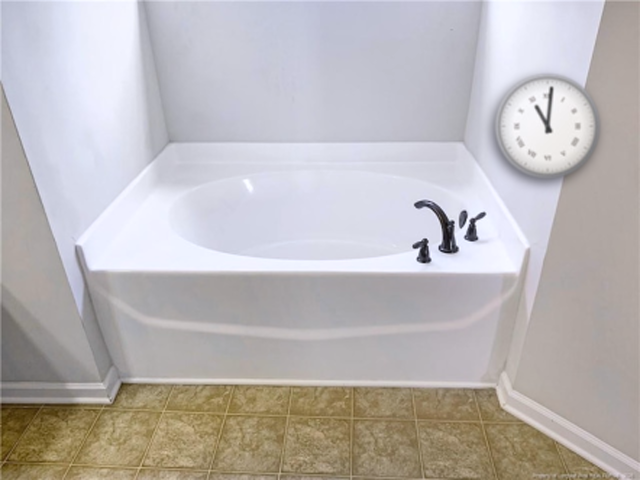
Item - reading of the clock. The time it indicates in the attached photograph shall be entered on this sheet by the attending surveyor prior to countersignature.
11:01
